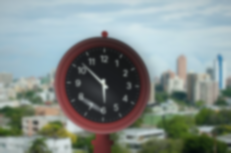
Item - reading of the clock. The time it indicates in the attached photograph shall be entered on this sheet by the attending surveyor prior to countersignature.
5:52
